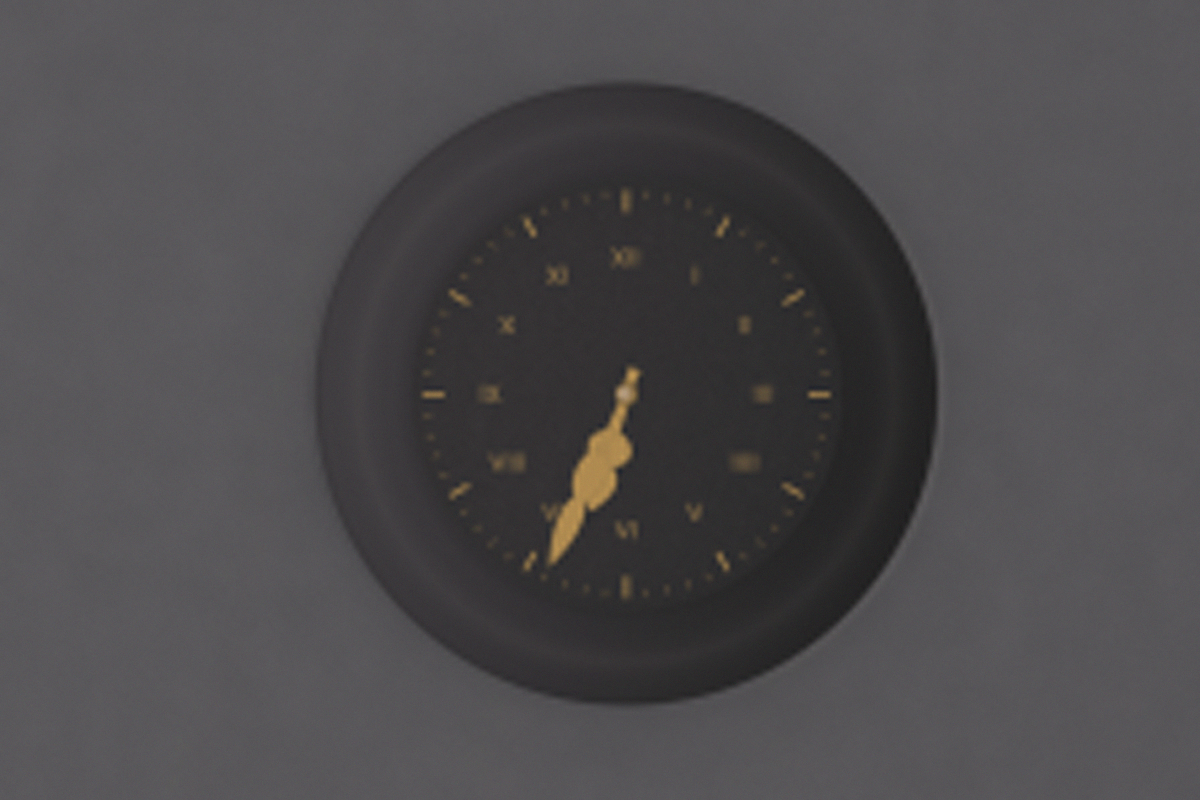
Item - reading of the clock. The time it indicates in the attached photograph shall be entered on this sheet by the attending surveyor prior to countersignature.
6:34
